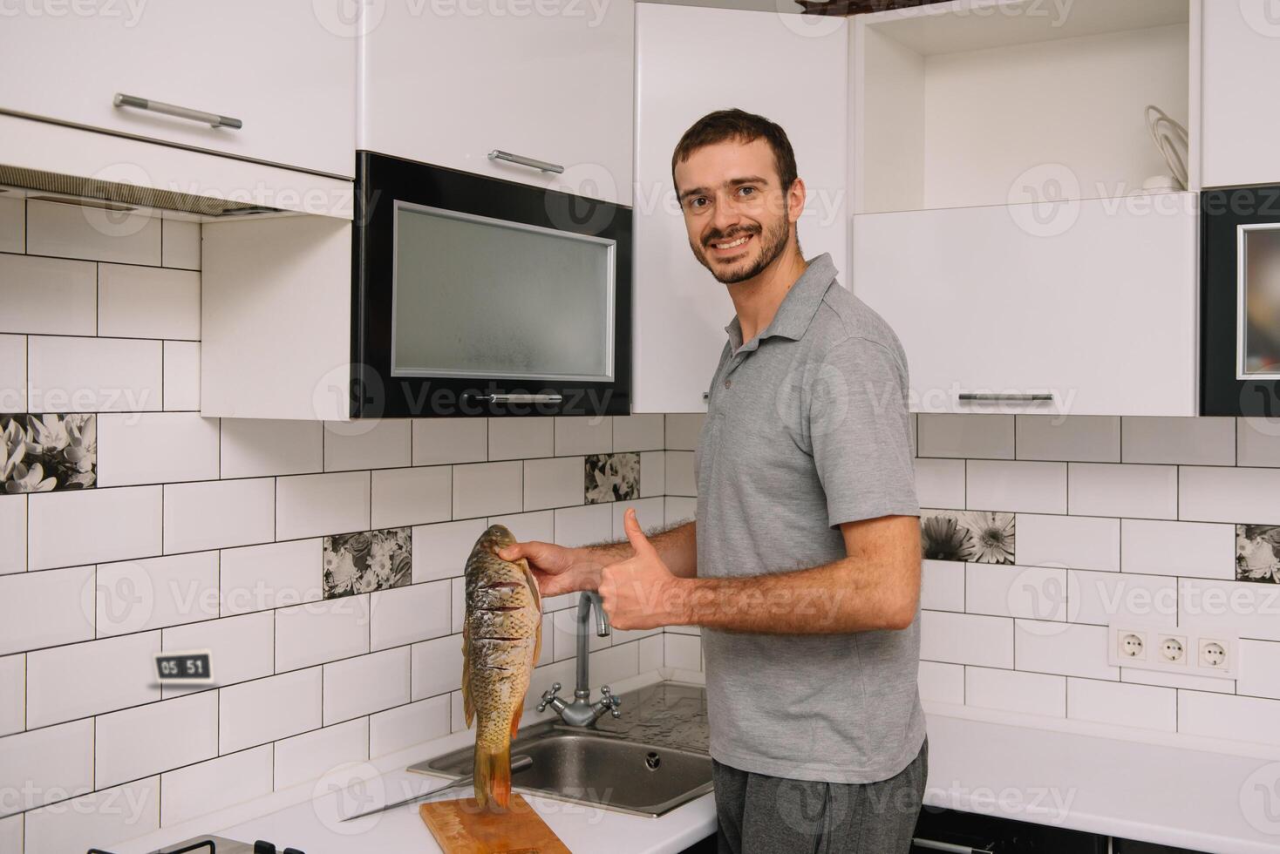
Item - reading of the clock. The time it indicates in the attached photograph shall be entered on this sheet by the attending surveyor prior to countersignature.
5:51
